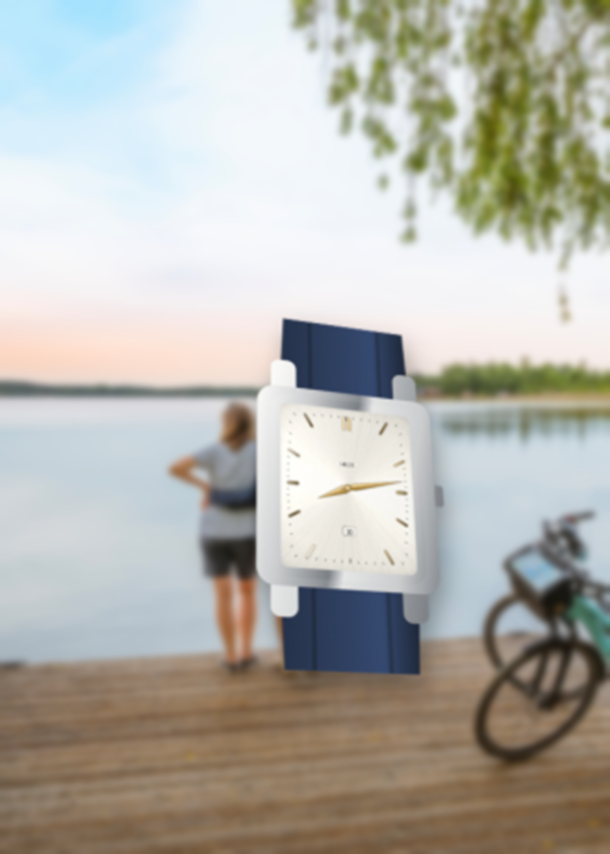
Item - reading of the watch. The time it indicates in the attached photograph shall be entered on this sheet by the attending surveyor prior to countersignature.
8:13
